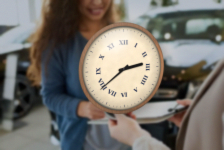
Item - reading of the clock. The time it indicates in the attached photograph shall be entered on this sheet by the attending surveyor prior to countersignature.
2:39
